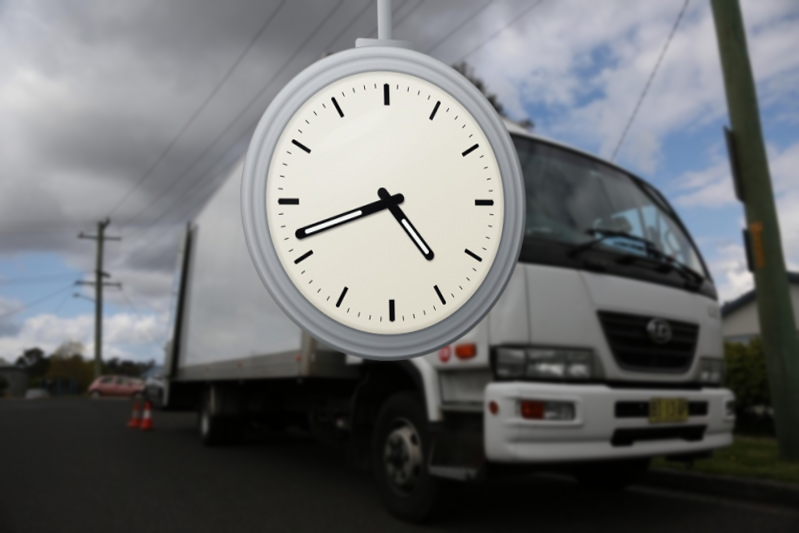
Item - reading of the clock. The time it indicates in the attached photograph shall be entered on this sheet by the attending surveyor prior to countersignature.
4:42
